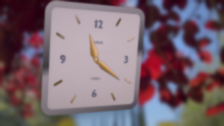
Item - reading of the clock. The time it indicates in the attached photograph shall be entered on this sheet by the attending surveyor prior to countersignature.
11:21
